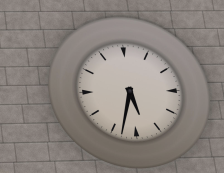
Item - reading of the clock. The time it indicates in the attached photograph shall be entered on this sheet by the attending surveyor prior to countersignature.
5:33
